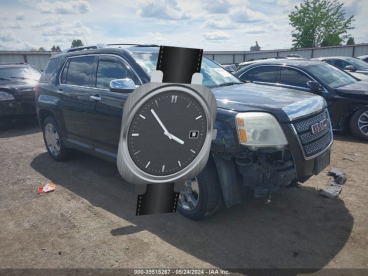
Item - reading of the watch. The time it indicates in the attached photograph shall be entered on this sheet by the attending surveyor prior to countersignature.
3:53
